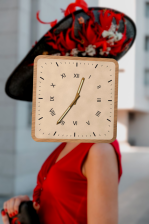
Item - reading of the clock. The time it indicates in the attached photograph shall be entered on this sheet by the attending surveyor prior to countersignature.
12:36
